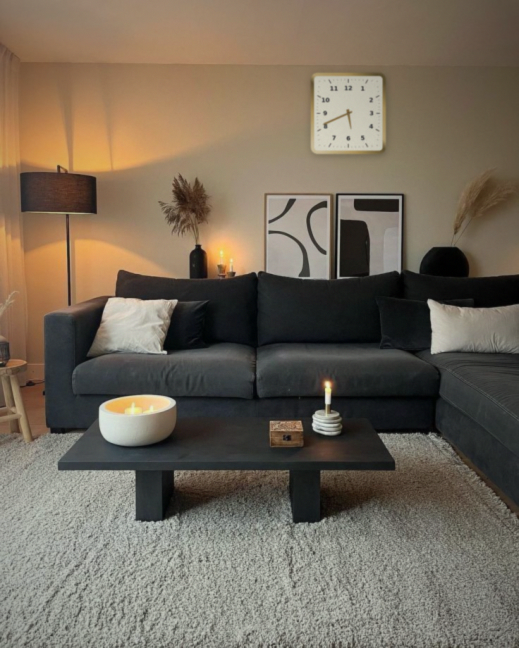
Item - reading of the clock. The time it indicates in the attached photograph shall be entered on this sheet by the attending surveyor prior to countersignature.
5:41
